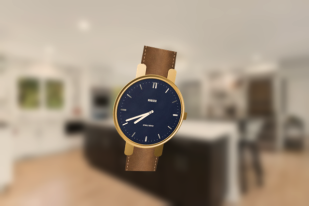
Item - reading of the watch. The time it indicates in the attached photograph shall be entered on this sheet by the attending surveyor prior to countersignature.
7:41
